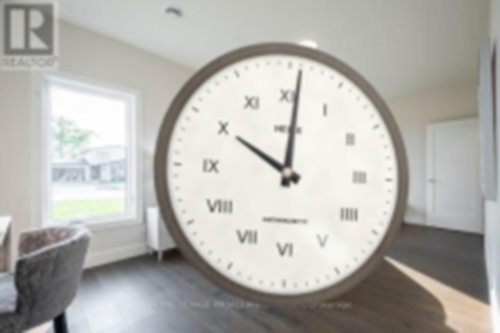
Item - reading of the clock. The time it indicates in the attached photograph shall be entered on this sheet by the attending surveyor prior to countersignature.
10:01
